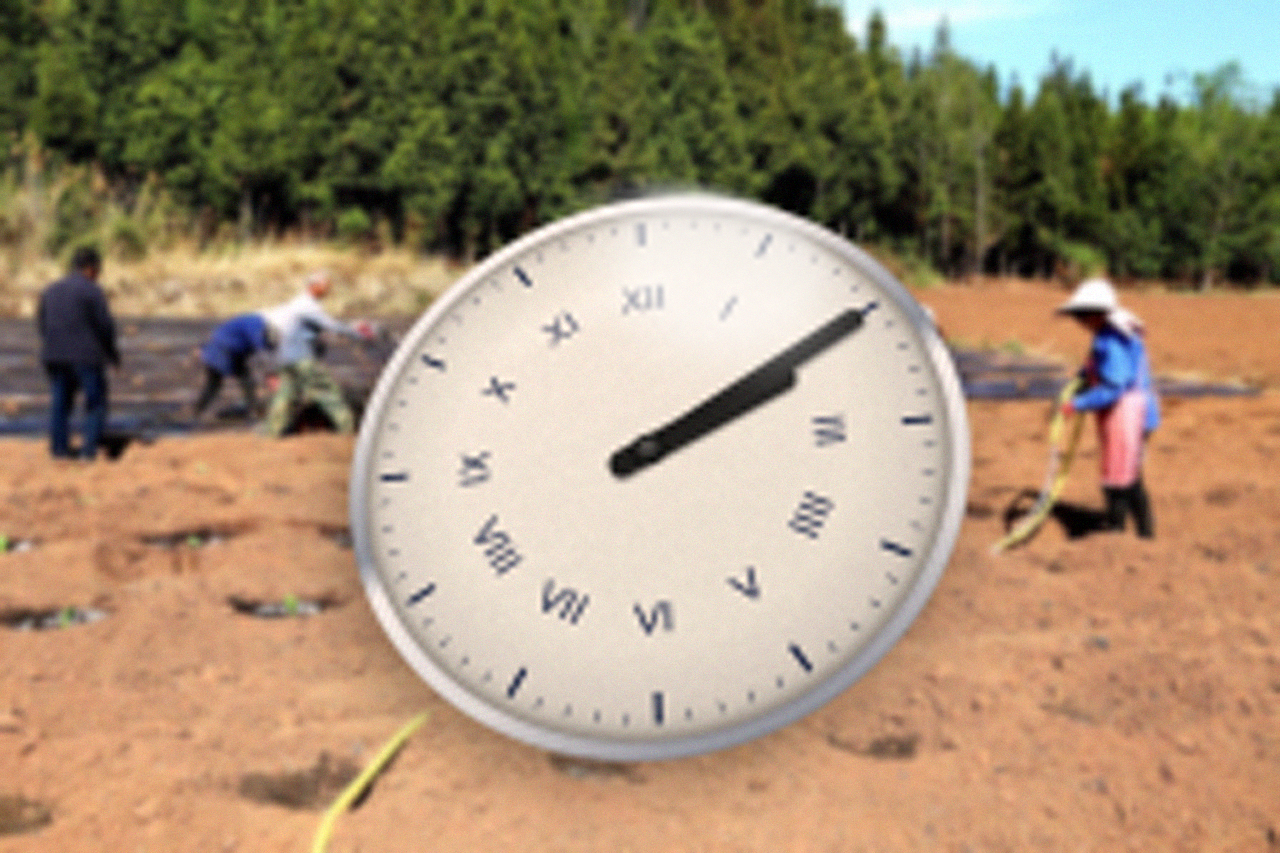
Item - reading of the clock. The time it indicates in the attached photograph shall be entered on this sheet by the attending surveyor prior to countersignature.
2:10
